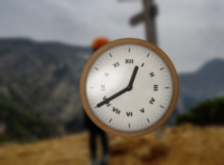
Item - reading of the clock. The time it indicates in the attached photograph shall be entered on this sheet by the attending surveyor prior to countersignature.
12:40
